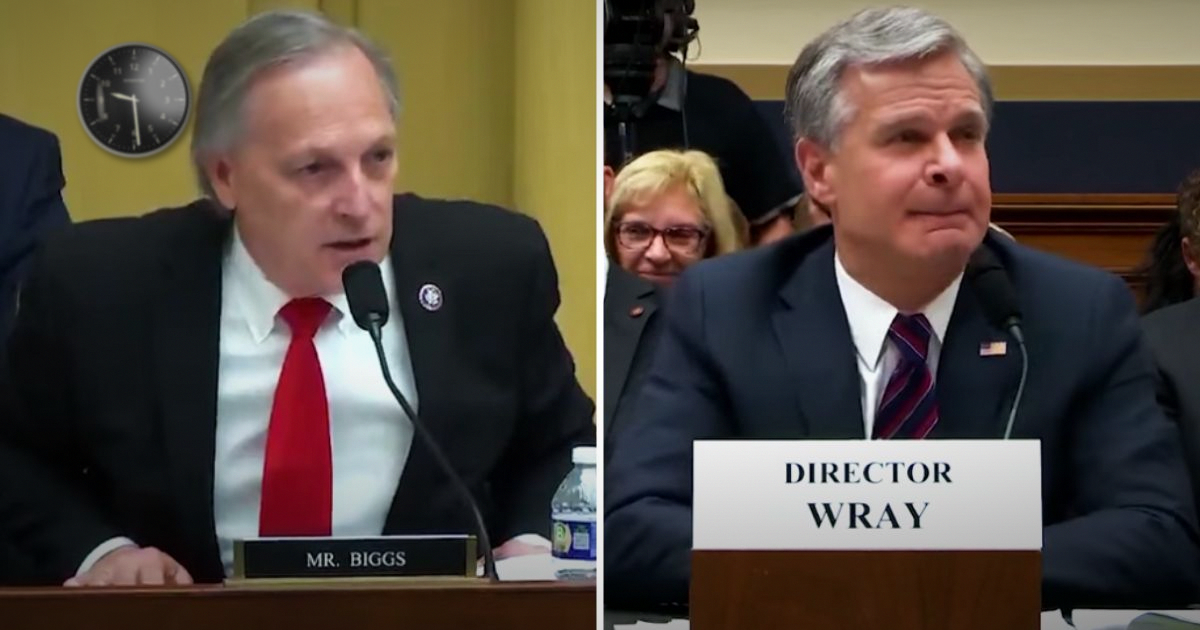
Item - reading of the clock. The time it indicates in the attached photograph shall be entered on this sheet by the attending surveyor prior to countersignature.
9:29
